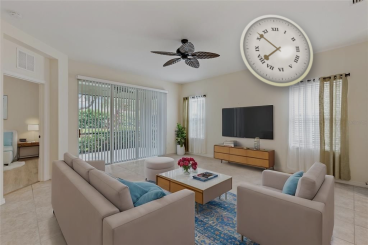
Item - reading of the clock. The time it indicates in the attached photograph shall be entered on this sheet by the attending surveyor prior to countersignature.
7:52
